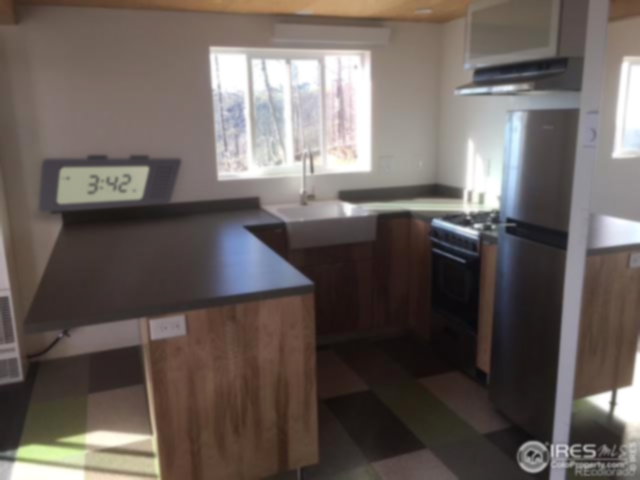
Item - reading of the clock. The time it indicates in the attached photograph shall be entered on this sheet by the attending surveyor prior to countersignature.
3:42
